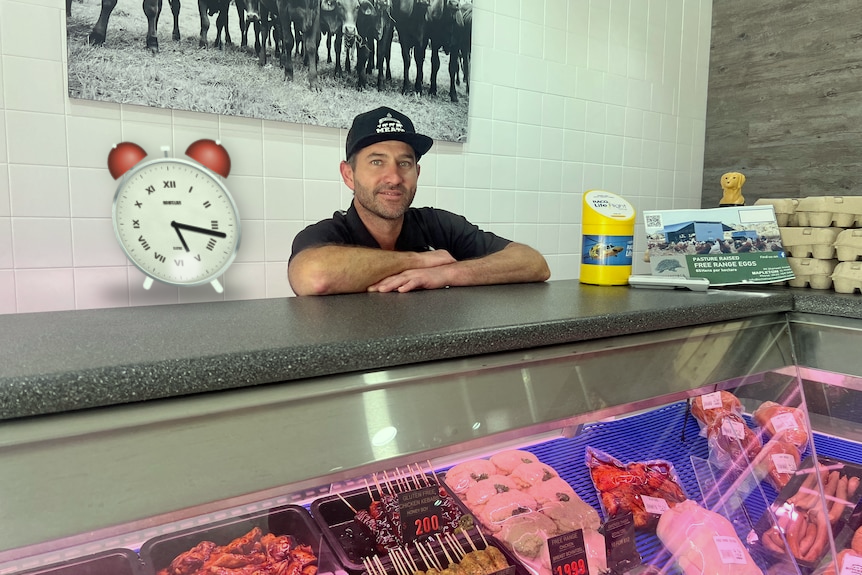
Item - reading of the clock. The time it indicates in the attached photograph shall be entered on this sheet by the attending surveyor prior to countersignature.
5:17
